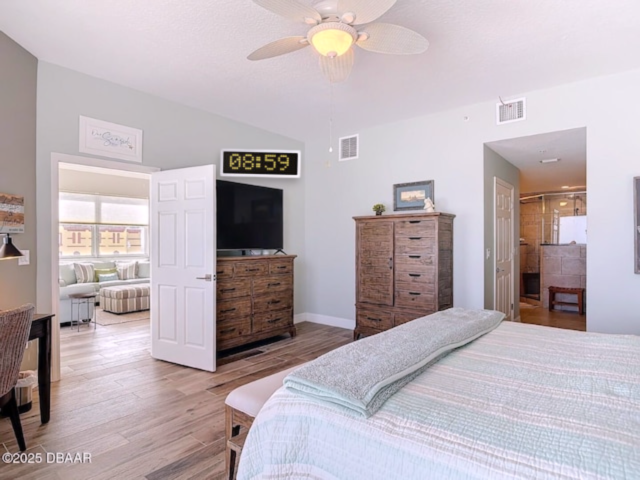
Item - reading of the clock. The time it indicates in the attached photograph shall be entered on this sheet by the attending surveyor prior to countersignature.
8:59
